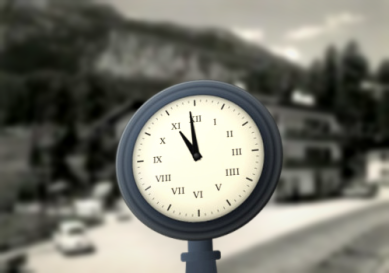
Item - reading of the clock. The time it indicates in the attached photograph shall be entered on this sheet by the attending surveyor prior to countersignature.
10:59
